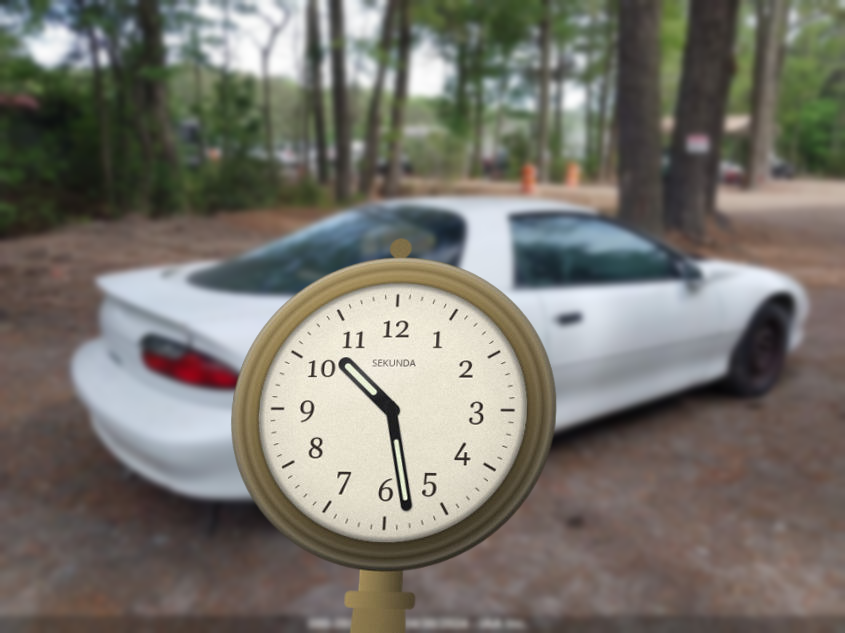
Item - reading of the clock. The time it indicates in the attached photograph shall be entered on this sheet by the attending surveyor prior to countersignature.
10:28
